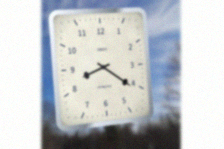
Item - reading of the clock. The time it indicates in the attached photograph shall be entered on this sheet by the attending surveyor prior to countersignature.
8:21
